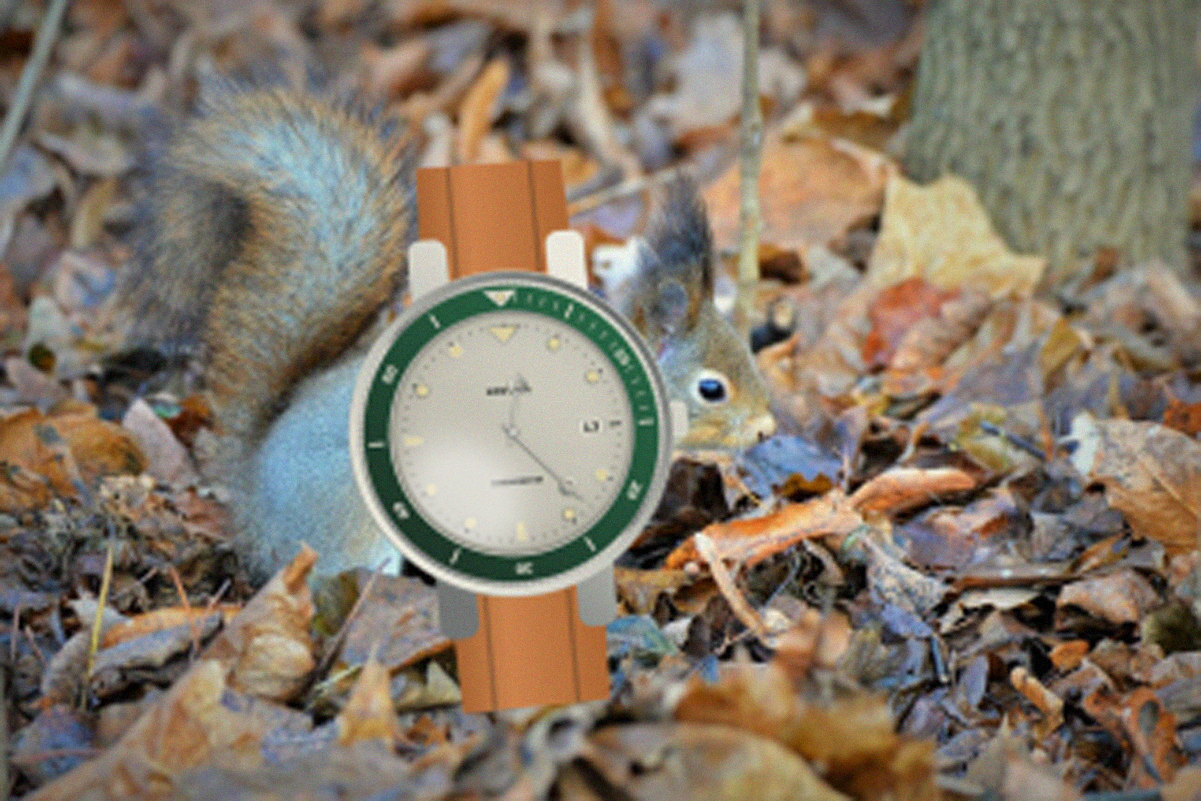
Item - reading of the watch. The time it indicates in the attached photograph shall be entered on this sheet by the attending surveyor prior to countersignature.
12:23
